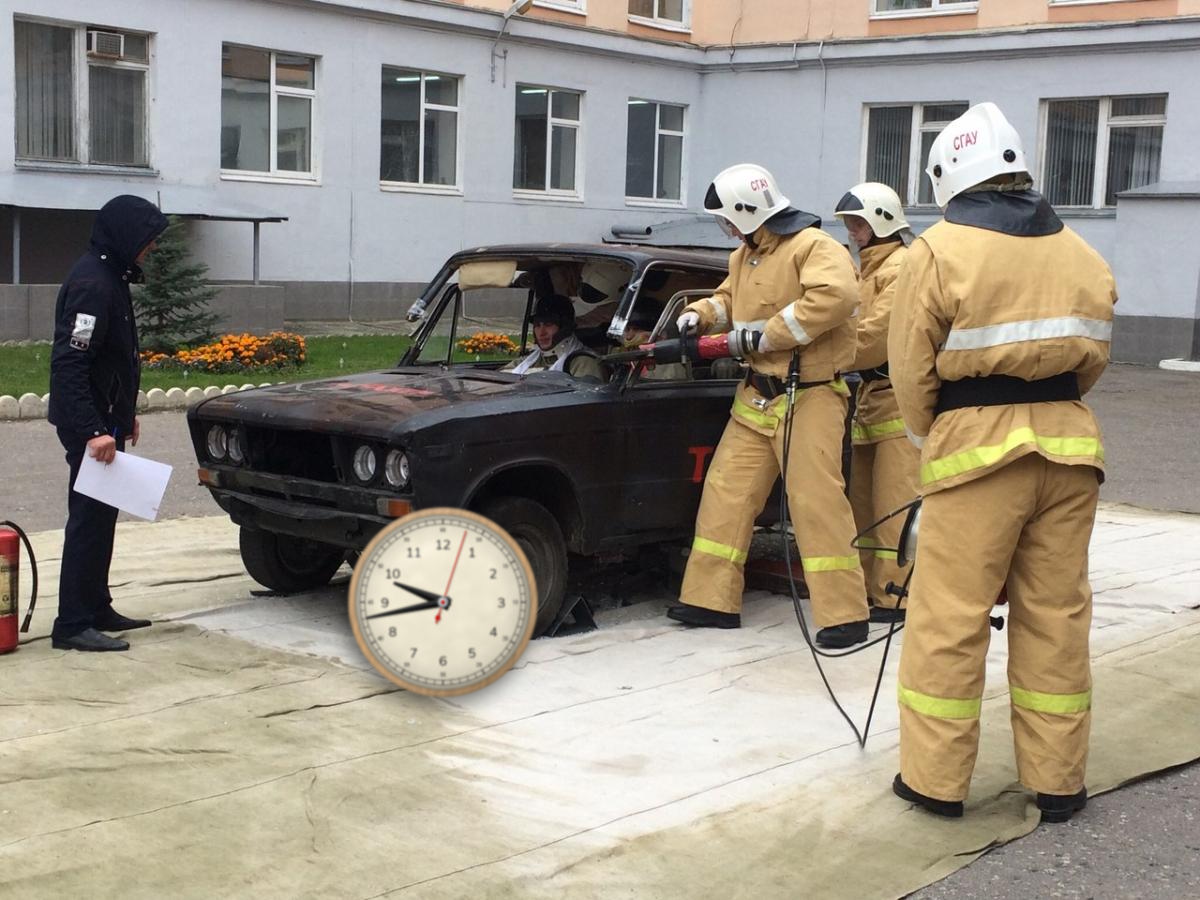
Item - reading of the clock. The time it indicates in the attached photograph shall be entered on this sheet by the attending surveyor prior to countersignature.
9:43:03
